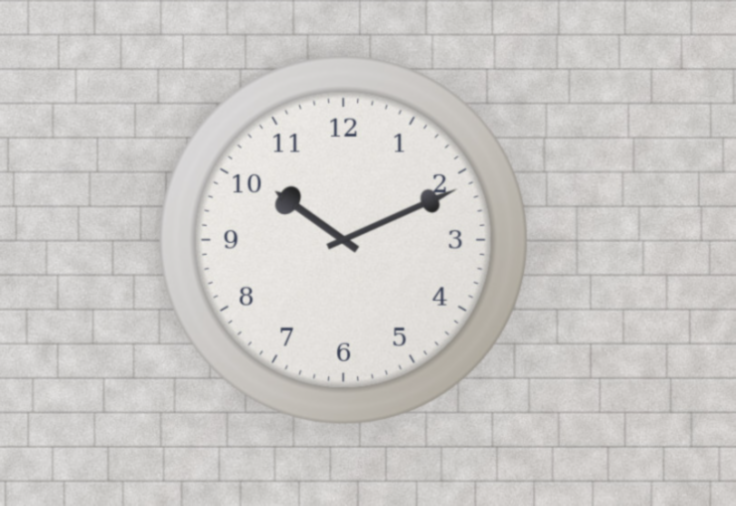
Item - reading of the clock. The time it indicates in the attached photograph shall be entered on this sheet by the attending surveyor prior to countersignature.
10:11
